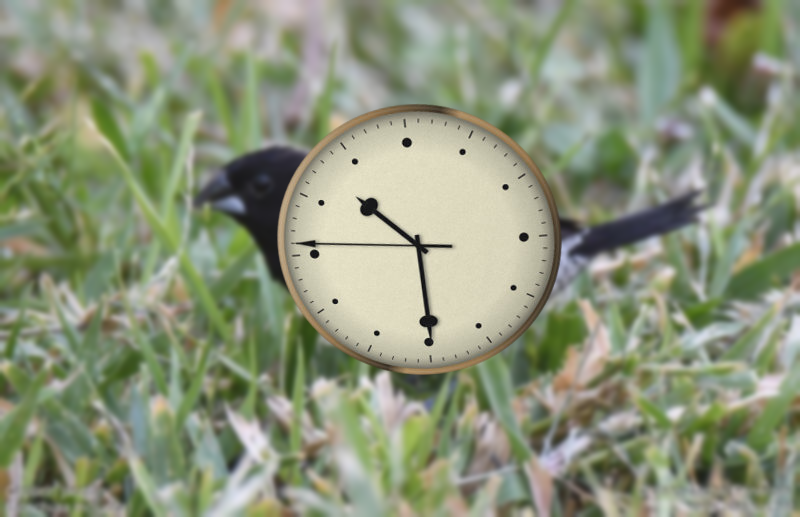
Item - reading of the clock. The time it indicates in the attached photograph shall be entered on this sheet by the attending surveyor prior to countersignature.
10:29:46
